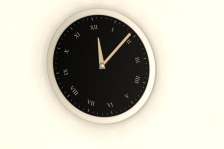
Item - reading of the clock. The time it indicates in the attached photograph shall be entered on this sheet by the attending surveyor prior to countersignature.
12:09
